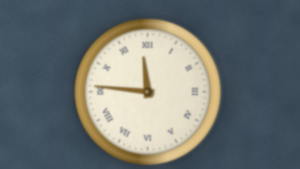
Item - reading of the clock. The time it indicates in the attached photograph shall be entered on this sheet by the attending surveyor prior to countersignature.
11:46
